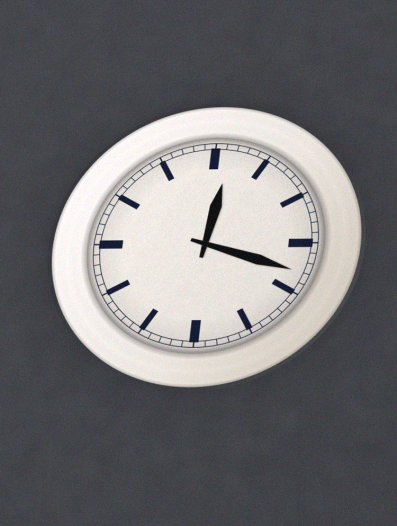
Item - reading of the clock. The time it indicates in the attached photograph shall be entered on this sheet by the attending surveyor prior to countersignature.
12:18
